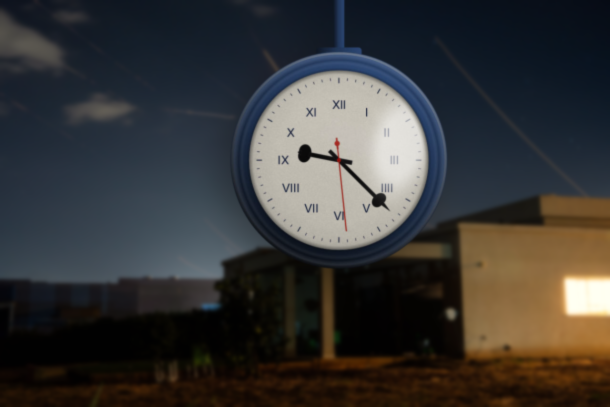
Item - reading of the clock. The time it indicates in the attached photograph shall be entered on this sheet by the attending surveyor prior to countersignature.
9:22:29
